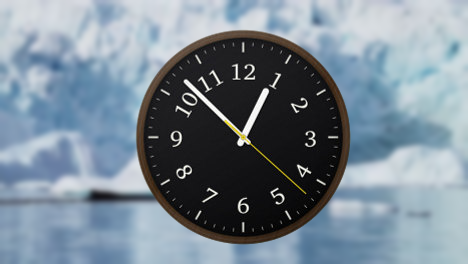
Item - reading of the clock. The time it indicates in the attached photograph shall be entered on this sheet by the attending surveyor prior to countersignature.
12:52:22
